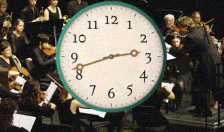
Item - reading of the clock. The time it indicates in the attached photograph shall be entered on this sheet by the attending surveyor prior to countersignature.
2:42
